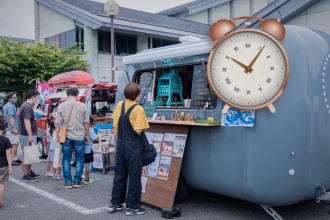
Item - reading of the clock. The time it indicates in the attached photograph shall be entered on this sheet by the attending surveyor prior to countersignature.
10:06
